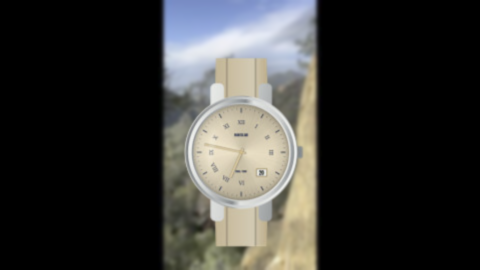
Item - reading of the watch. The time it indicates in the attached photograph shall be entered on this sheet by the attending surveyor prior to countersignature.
6:47
